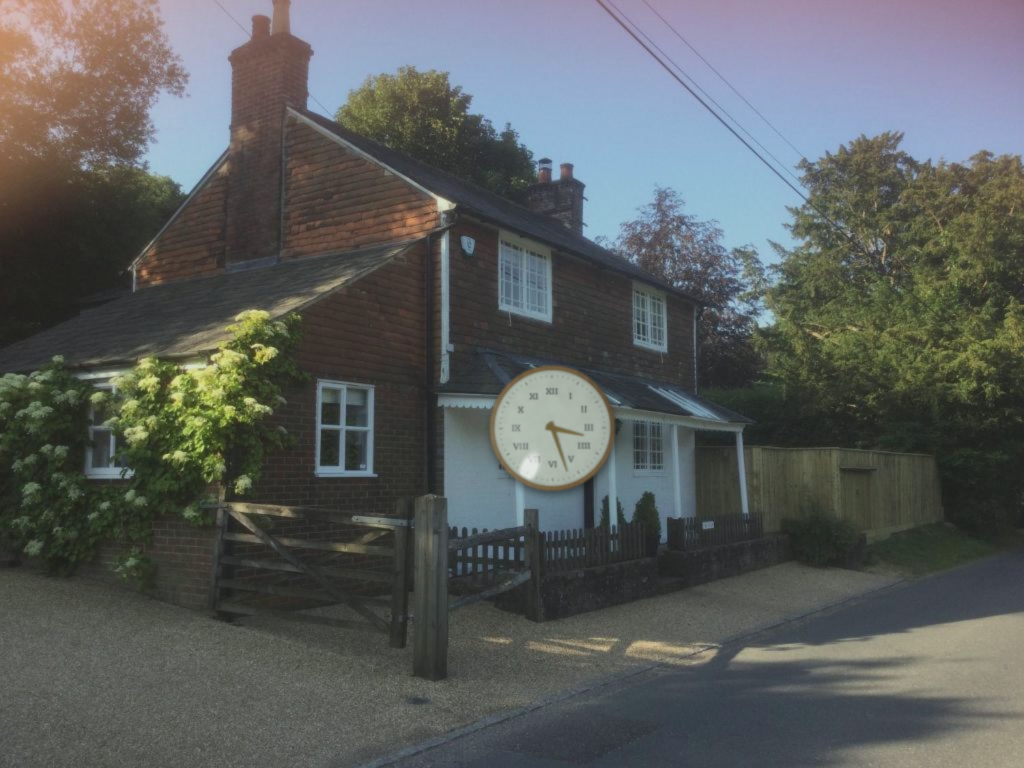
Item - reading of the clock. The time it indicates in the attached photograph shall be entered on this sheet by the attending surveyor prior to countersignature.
3:27
